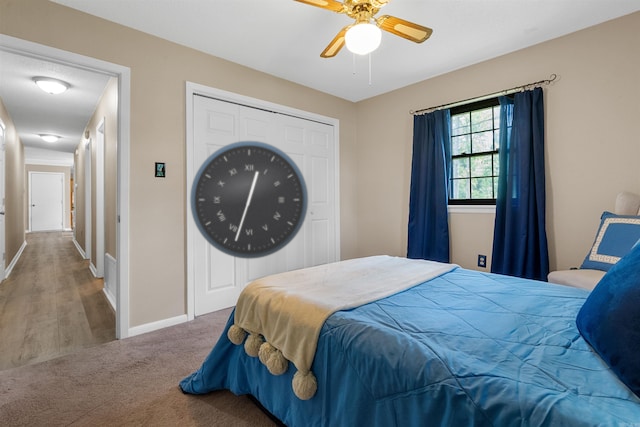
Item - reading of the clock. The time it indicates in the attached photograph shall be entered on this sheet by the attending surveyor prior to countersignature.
12:33
